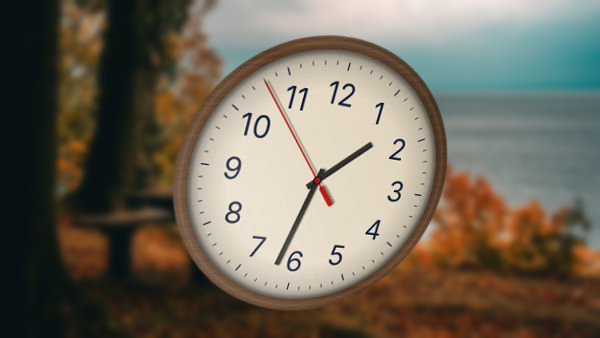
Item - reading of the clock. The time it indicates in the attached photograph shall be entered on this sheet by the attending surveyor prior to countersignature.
1:31:53
